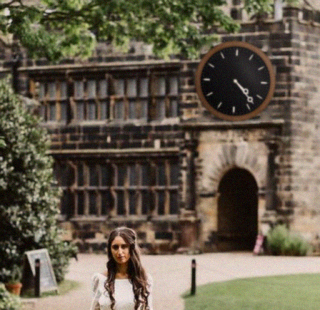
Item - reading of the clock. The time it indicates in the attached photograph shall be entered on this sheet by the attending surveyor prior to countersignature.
4:23
